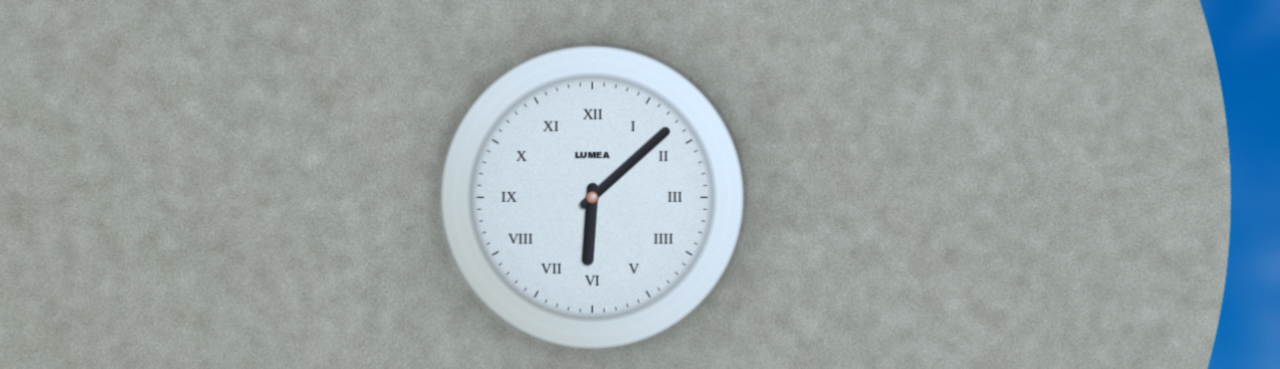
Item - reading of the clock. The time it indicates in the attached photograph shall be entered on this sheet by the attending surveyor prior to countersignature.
6:08
